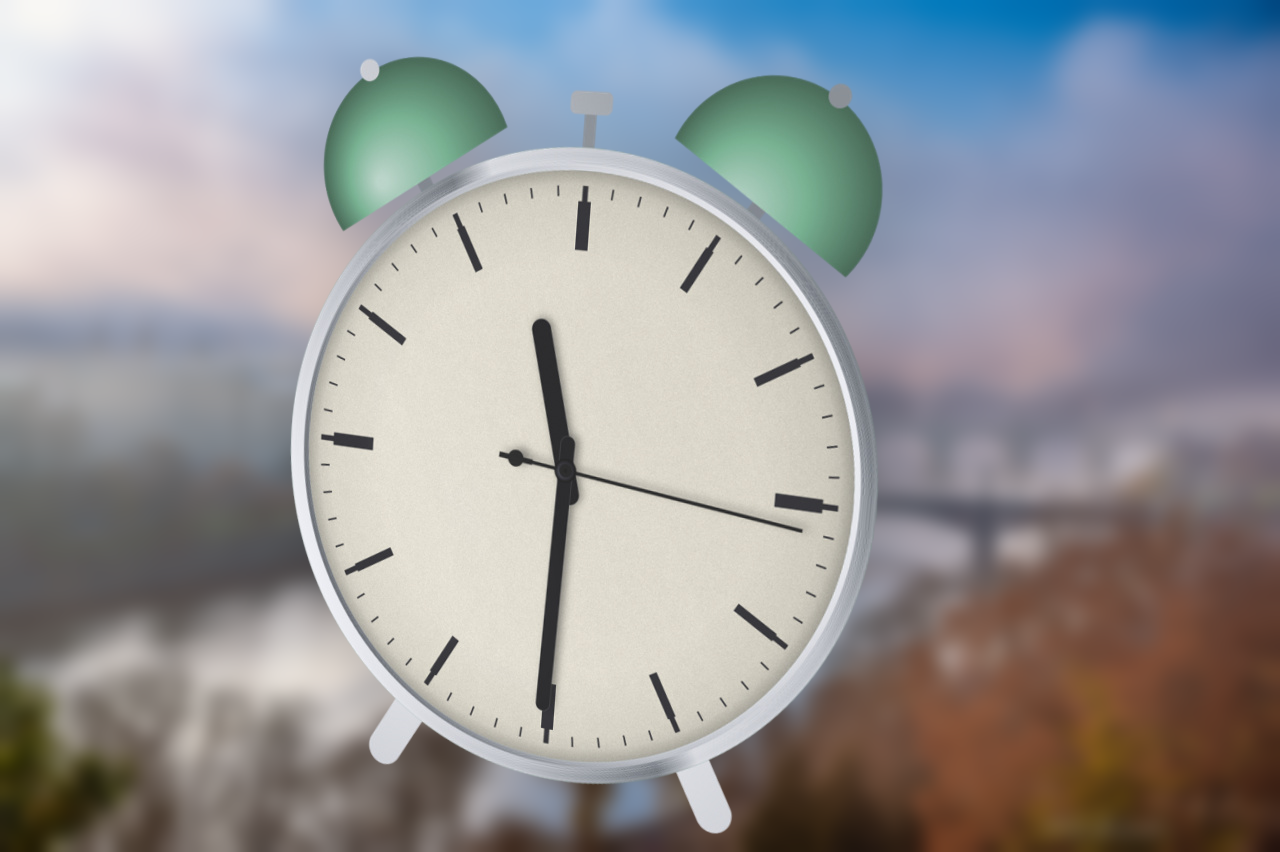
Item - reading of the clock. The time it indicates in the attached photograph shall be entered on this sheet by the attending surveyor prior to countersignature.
11:30:16
